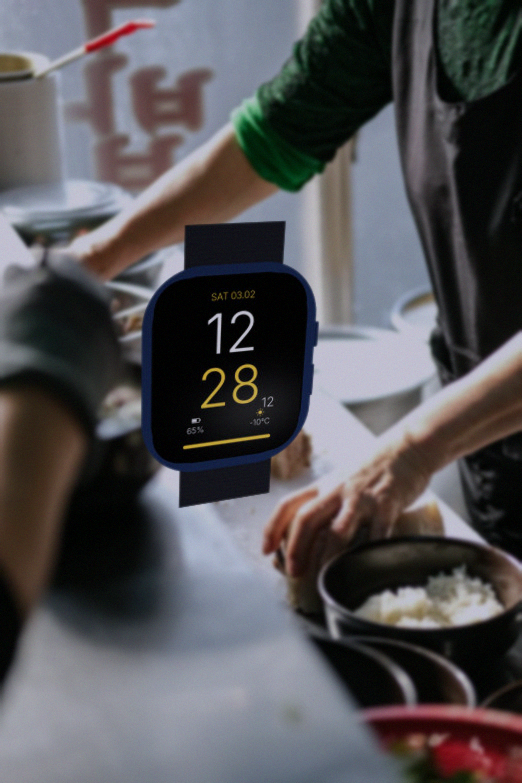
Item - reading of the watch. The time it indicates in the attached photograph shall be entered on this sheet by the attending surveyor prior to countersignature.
12:28:12
